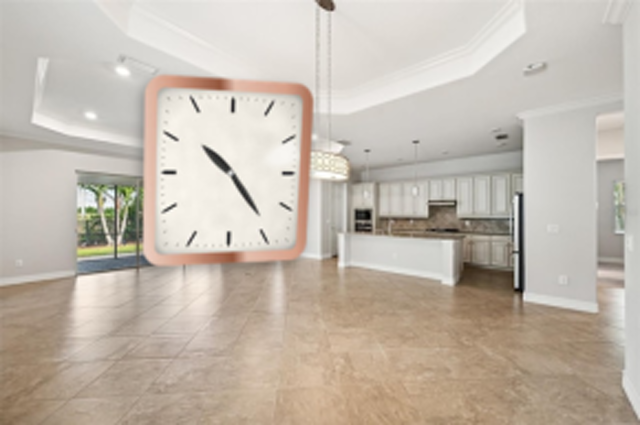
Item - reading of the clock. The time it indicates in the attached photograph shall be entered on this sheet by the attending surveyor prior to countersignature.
10:24
